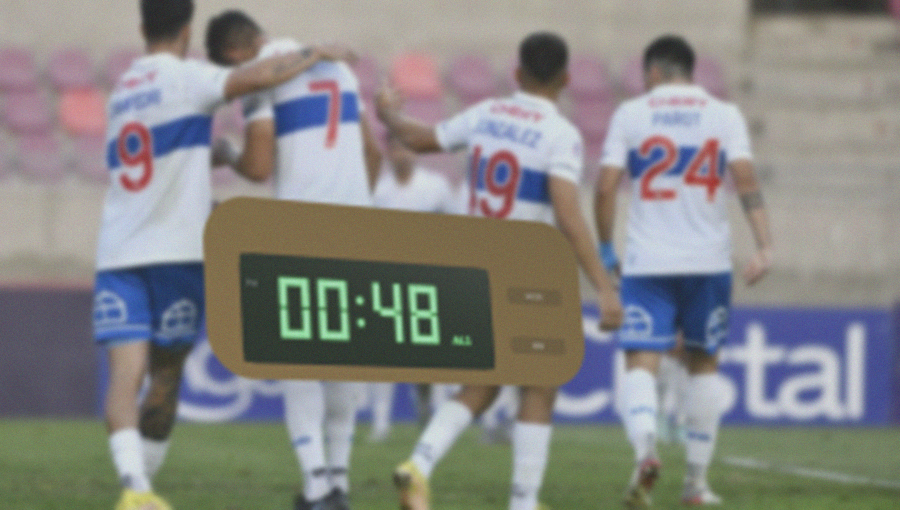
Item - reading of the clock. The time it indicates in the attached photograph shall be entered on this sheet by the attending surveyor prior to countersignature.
0:48
